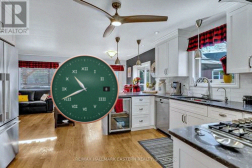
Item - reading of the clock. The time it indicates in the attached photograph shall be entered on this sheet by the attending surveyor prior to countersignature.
10:41
